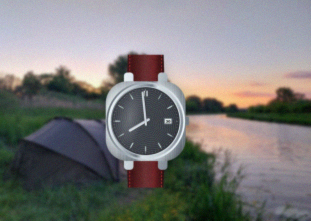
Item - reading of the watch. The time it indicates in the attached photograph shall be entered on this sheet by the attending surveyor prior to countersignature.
7:59
